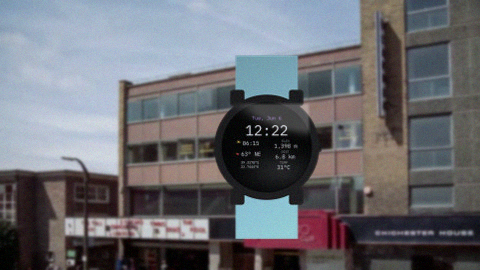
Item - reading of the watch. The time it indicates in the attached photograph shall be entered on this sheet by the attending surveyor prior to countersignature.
12:22
